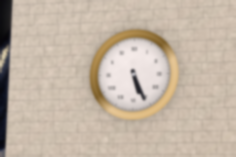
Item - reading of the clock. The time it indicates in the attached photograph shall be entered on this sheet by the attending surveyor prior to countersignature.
5:26
